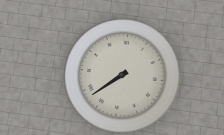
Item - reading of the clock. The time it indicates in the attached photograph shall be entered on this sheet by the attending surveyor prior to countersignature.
7:38
